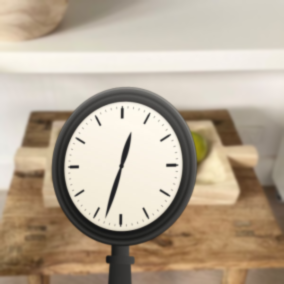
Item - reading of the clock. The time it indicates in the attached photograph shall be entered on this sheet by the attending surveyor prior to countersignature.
12:33
